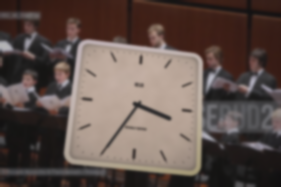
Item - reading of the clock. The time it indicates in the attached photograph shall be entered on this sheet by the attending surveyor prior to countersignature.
3:35
